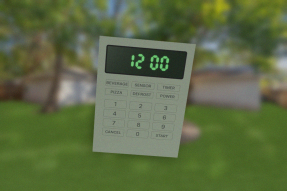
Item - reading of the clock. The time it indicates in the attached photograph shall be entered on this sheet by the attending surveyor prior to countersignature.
12:00
